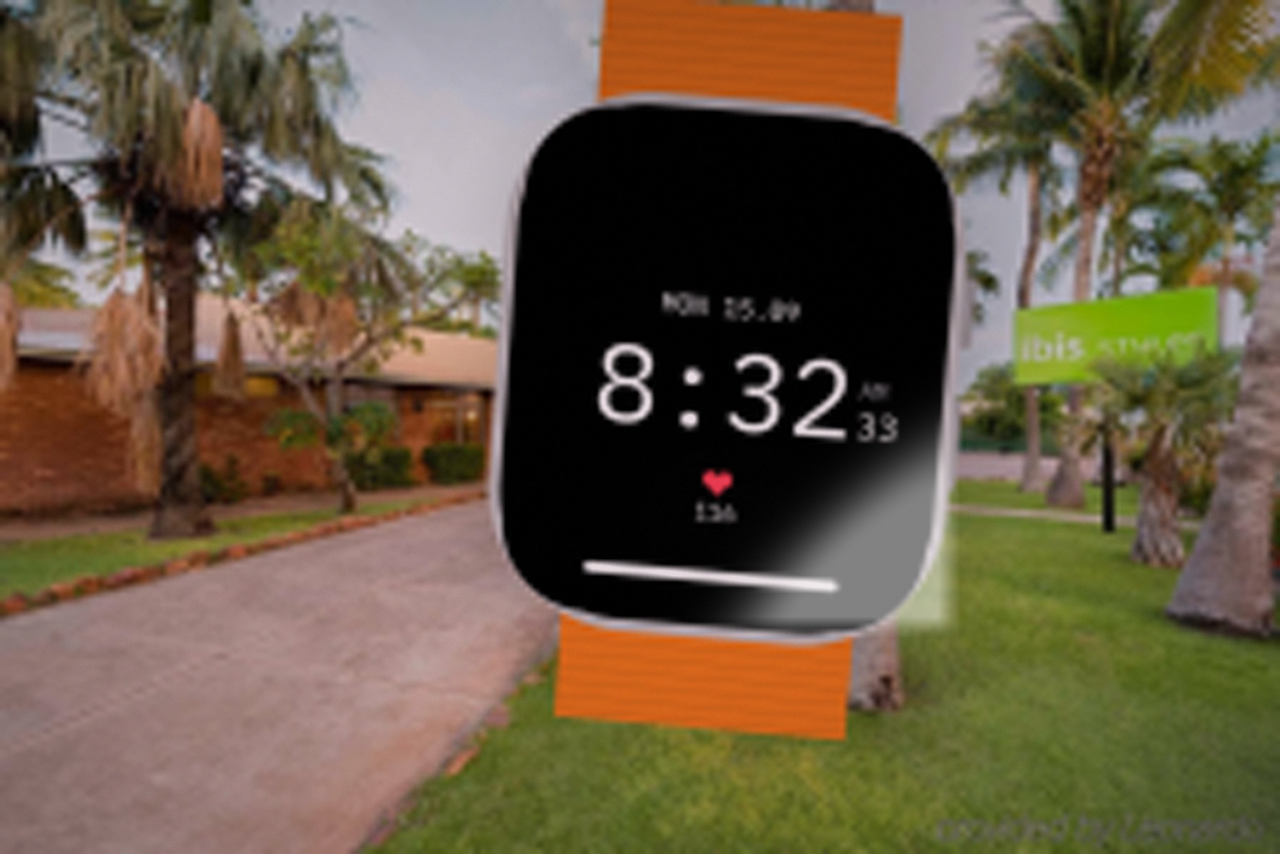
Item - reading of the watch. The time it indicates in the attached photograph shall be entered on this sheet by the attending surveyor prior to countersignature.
8:32
